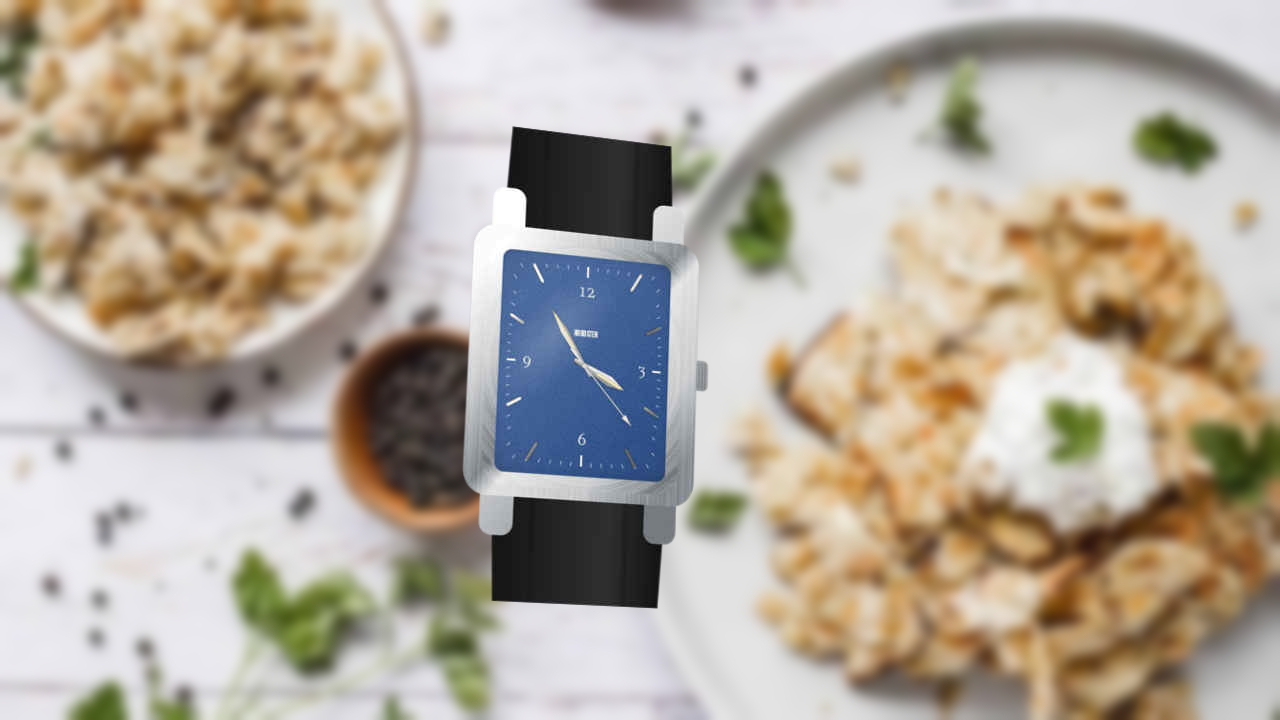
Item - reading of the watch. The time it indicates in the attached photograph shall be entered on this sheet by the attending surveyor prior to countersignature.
3:54:23
